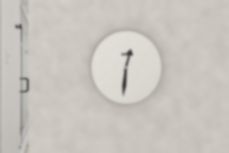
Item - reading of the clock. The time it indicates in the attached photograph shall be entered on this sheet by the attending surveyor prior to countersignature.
12:31
